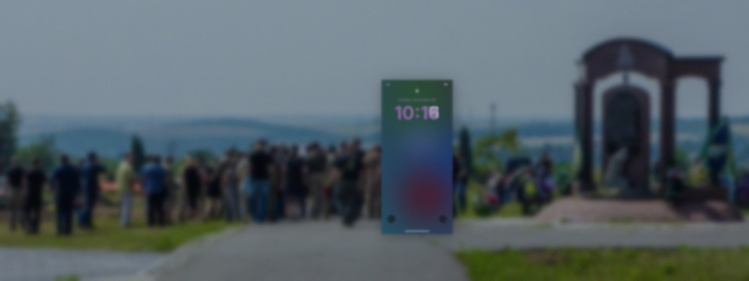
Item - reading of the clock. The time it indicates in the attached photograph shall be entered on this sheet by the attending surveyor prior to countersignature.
10:16
